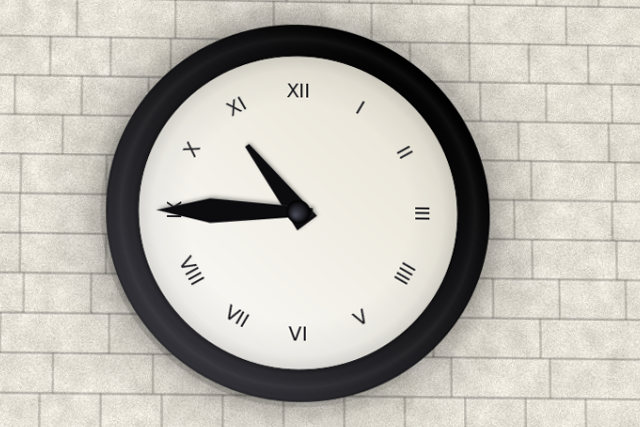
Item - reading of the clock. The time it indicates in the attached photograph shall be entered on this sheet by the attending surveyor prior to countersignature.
10:45
